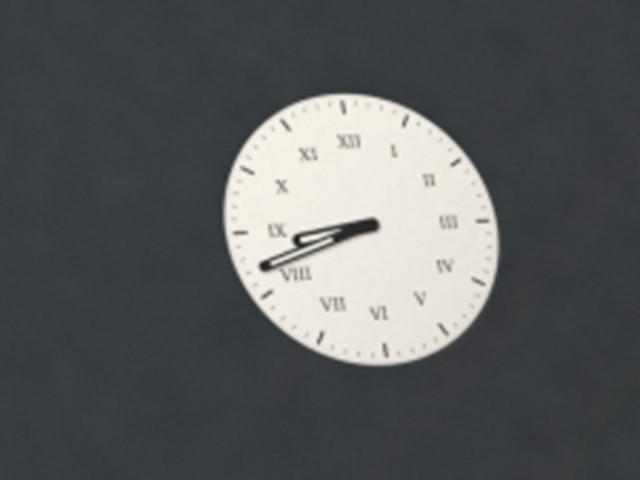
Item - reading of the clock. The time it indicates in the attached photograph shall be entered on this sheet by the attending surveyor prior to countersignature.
8:42
